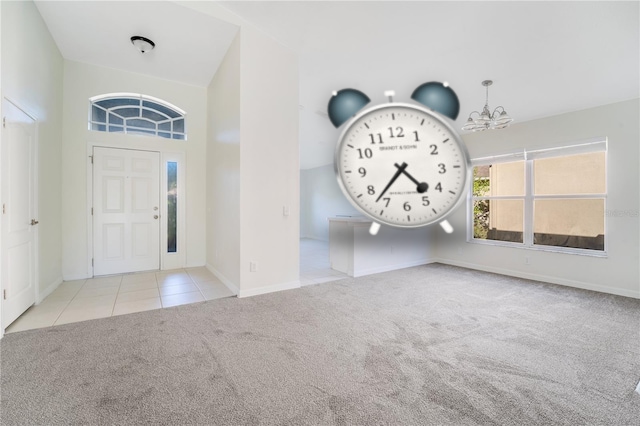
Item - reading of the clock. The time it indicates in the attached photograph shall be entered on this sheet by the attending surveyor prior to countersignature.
4:37
